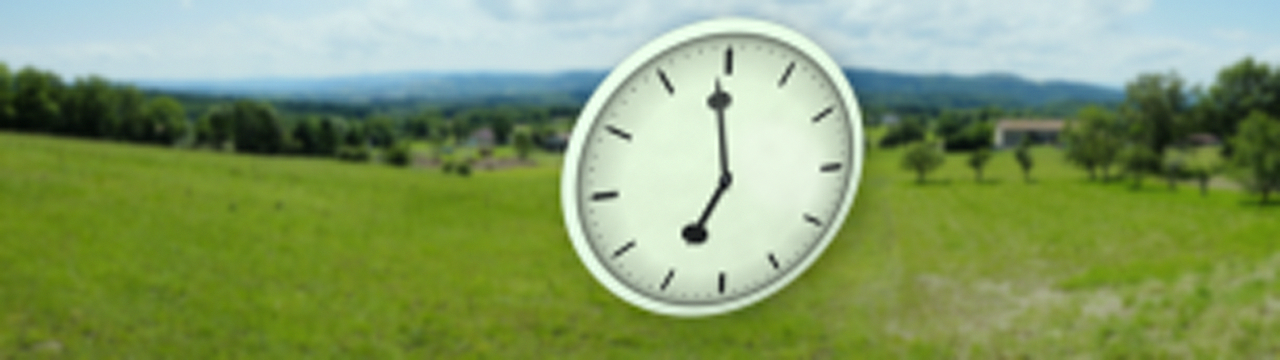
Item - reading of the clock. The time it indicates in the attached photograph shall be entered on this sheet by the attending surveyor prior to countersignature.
6:59
